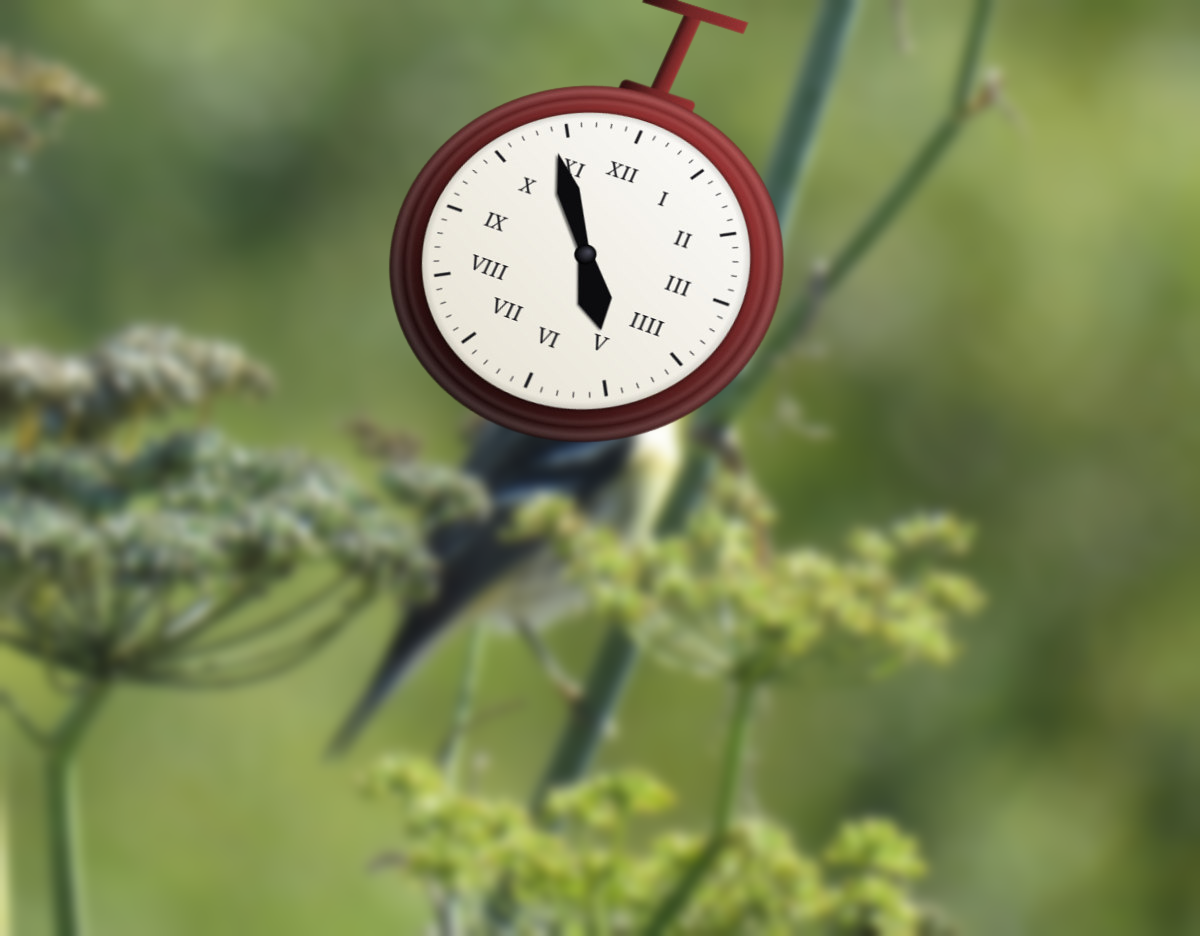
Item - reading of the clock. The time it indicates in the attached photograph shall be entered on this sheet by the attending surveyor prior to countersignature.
4:54
